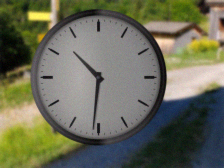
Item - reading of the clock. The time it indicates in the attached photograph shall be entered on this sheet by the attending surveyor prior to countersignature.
10:31
